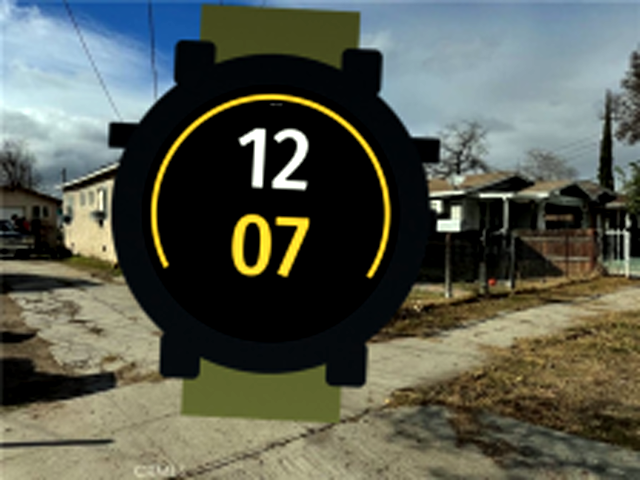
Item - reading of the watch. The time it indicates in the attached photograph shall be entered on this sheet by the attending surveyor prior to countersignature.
12:07
